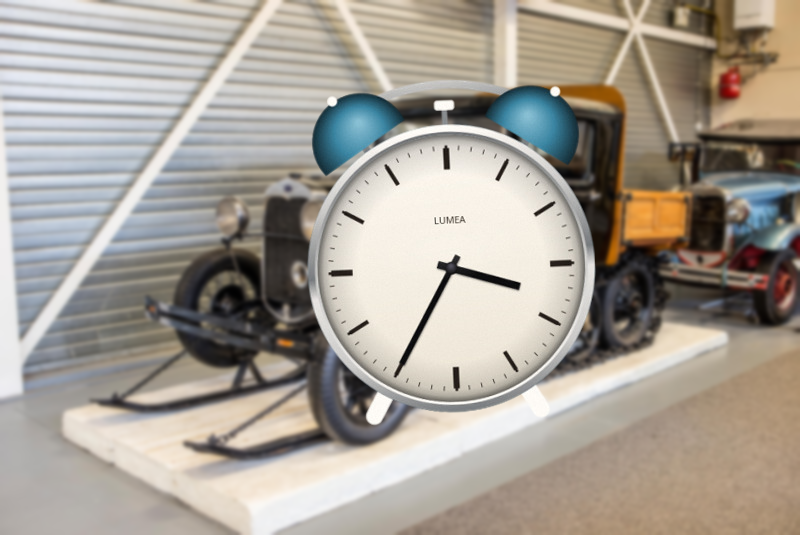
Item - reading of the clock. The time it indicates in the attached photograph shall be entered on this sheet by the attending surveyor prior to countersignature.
3:35
